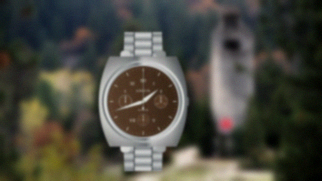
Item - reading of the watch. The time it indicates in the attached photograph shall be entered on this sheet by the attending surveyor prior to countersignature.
1:42
